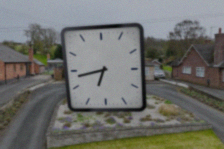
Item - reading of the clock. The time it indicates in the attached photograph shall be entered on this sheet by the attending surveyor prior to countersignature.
6:43
